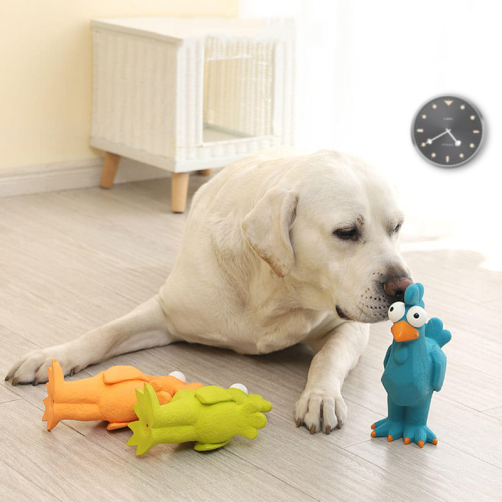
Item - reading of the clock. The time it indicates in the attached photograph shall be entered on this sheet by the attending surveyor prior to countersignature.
4:40
